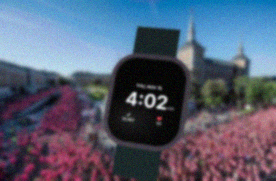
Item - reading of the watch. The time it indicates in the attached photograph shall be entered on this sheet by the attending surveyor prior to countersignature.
4:02
